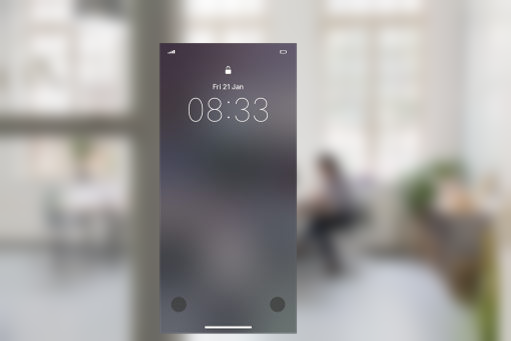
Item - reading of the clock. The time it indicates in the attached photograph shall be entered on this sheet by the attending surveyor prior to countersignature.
8:33
